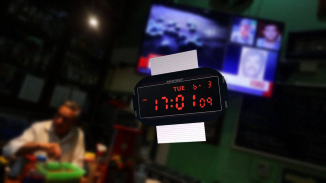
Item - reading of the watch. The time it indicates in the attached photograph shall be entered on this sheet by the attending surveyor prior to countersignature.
17:01:09
